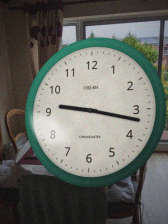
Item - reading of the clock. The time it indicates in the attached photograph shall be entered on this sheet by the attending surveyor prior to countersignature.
9:17
